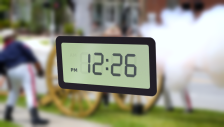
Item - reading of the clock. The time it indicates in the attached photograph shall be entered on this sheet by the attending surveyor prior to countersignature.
12:26
